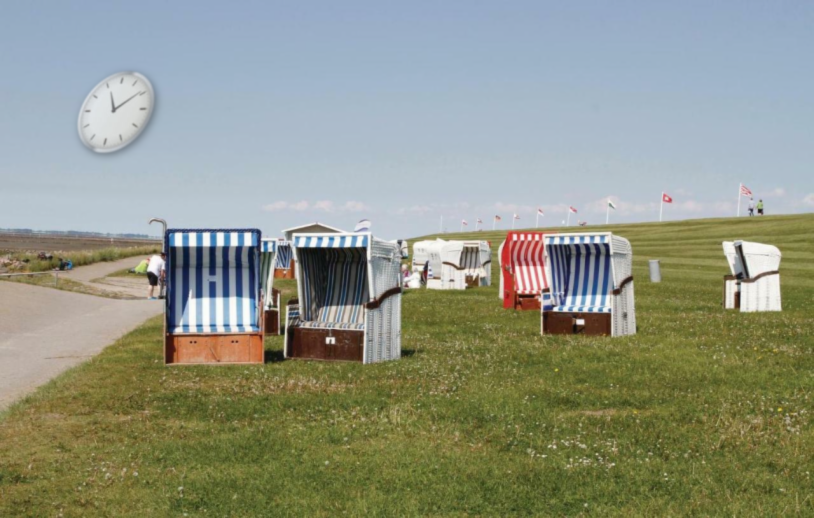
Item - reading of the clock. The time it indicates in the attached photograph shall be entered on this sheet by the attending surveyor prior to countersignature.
11:09
